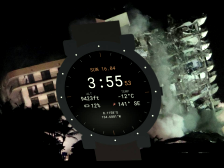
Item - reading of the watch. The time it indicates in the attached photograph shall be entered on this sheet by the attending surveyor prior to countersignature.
3:55
